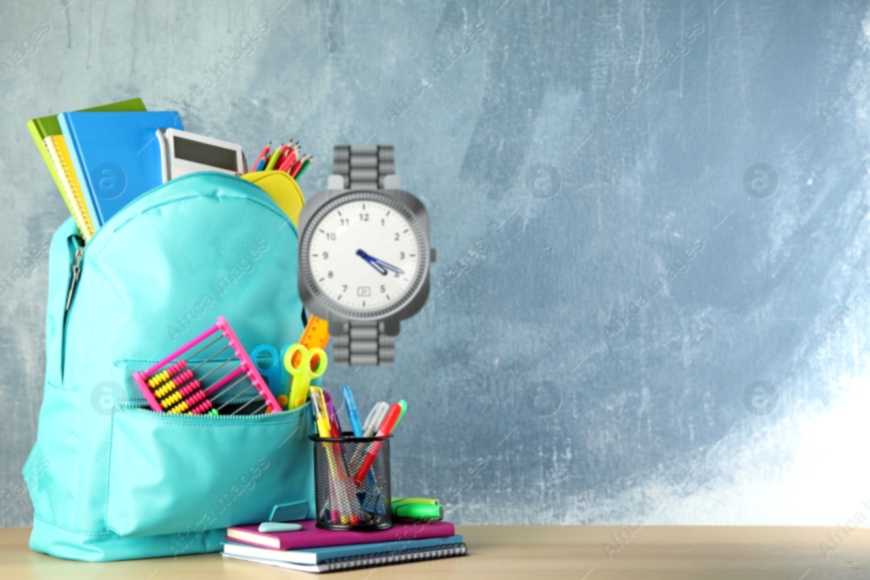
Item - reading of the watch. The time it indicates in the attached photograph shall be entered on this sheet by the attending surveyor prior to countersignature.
4:19
